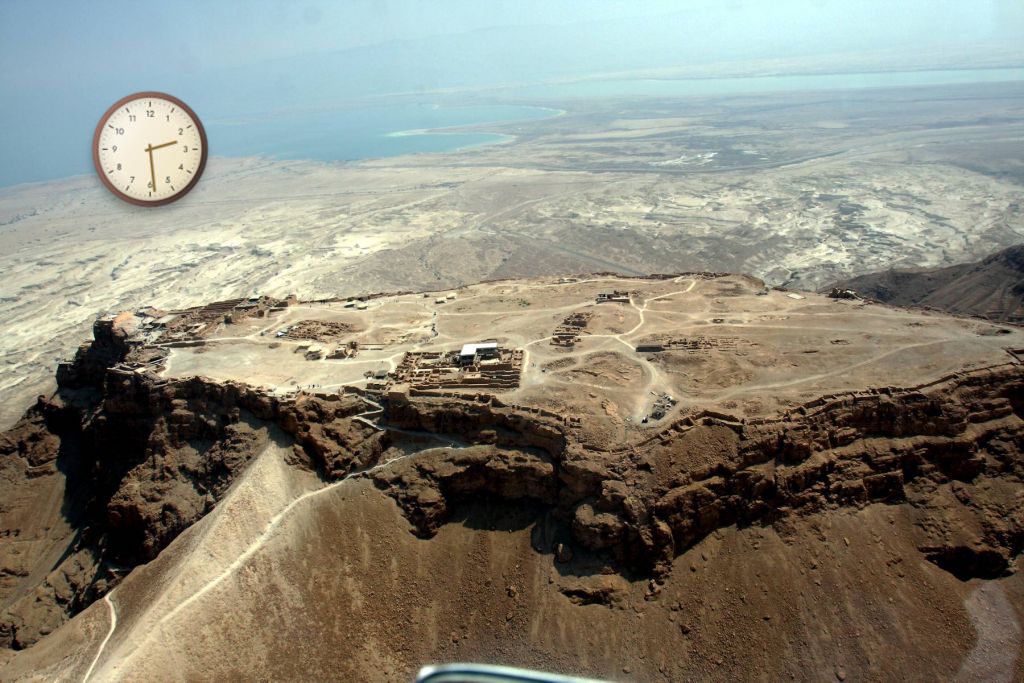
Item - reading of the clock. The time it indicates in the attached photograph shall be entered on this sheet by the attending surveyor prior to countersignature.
2:29
